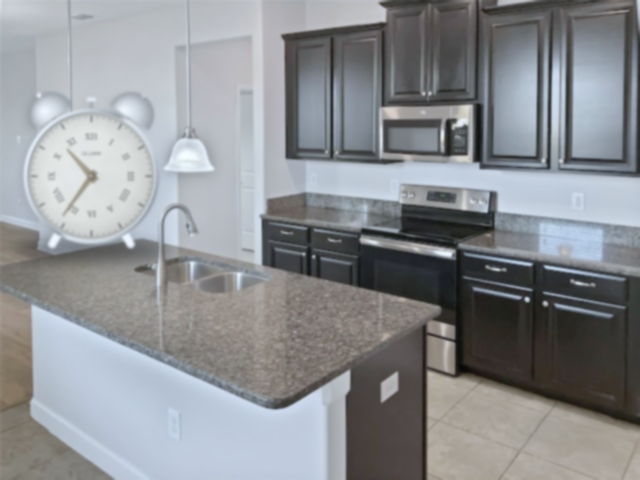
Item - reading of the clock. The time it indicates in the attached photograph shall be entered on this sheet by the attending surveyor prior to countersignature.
10:36
